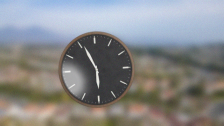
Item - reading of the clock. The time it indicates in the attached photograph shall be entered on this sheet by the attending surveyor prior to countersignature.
5:56
